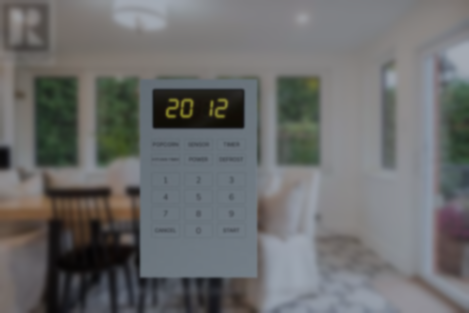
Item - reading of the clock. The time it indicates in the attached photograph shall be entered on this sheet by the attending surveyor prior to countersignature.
20:12
